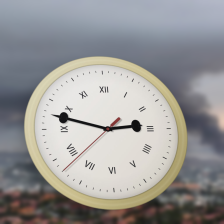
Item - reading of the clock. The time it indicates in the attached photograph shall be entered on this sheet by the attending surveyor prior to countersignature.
2:47:38
